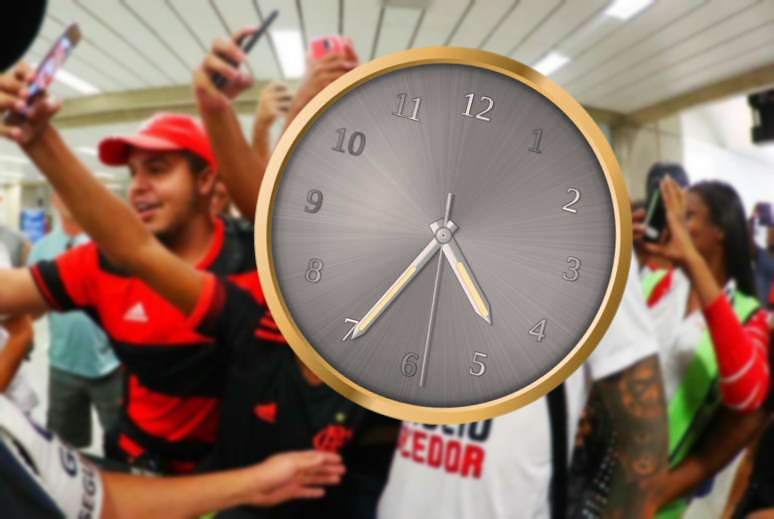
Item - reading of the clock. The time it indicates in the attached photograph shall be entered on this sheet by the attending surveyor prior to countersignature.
4:34:29
